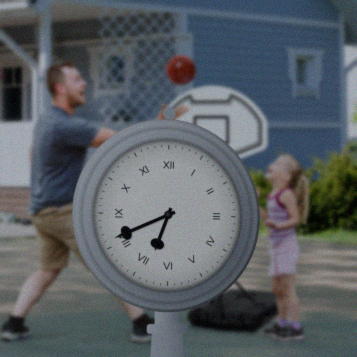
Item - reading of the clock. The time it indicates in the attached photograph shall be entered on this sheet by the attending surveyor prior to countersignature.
6:41
